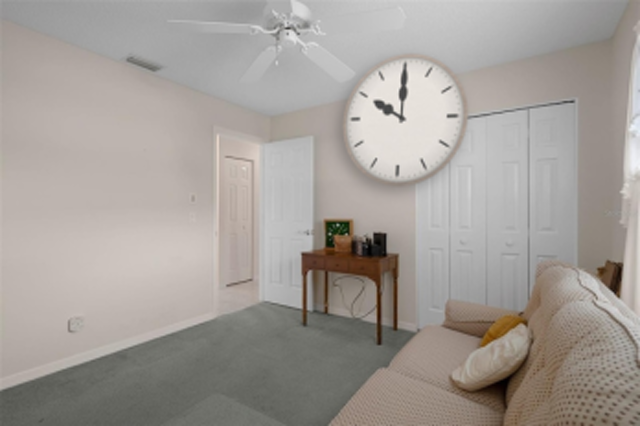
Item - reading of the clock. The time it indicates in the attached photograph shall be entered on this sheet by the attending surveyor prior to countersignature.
10:00
